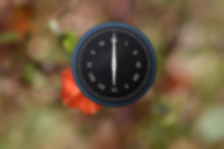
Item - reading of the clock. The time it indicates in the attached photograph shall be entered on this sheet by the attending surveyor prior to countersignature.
6:00
